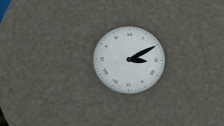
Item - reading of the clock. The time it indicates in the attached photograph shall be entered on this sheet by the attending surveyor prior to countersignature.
3:10
